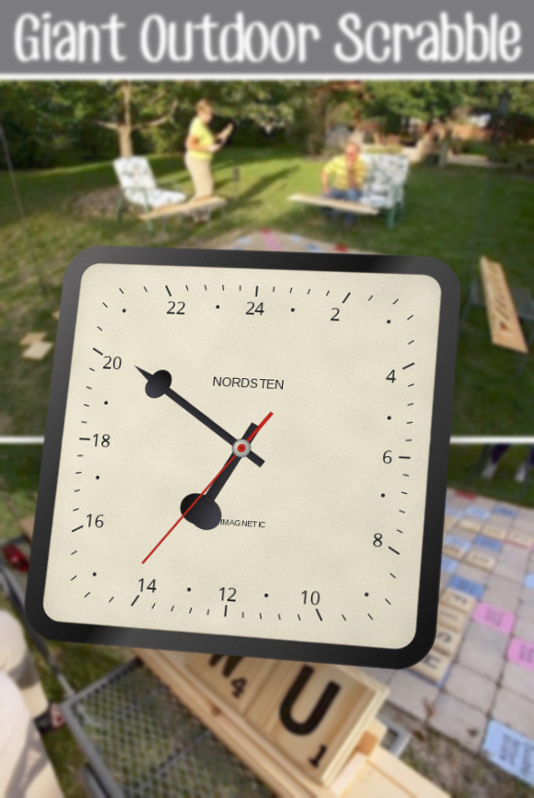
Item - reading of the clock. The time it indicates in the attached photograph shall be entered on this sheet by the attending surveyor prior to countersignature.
13:50:36
